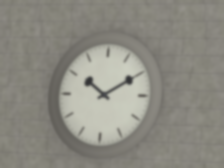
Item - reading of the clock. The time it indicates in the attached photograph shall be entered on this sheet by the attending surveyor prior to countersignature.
10:10
